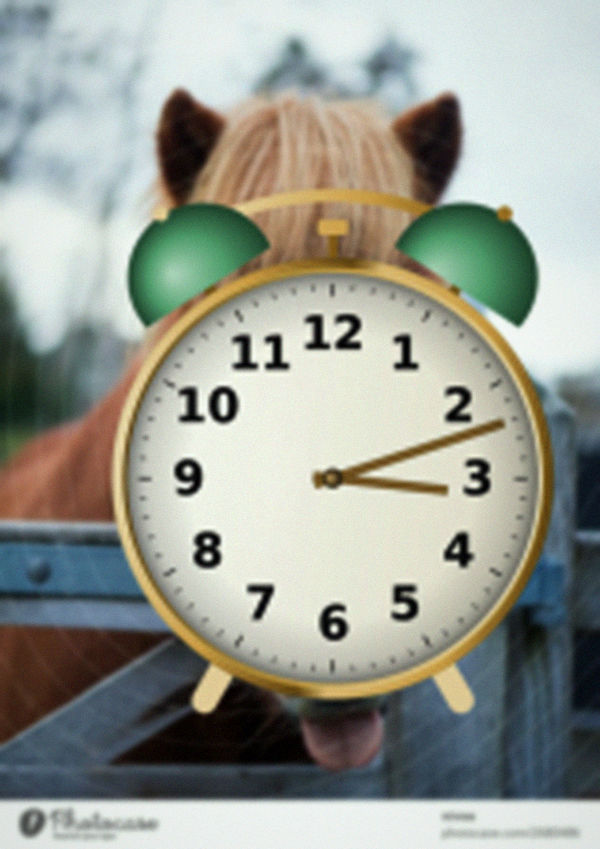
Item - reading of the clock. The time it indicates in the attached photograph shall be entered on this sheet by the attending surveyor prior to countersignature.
3:12
